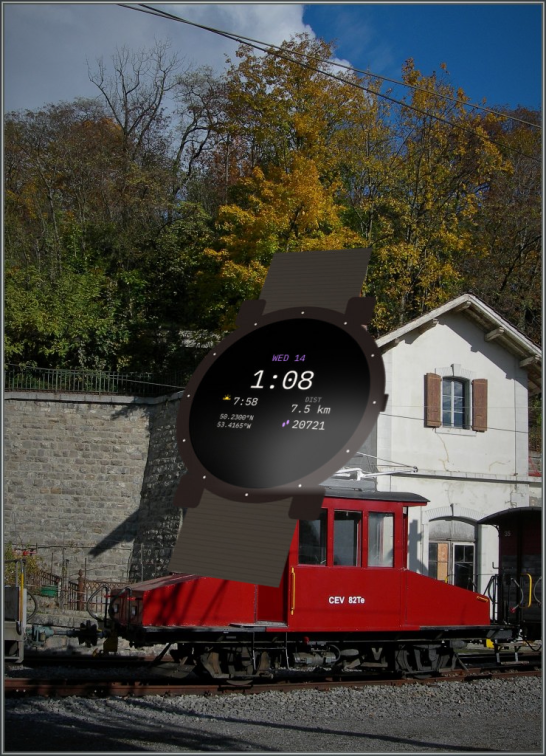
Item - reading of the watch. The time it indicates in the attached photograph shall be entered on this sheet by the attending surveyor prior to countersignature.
1:08
